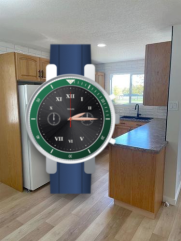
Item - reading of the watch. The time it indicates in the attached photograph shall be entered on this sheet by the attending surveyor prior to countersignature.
2:15
